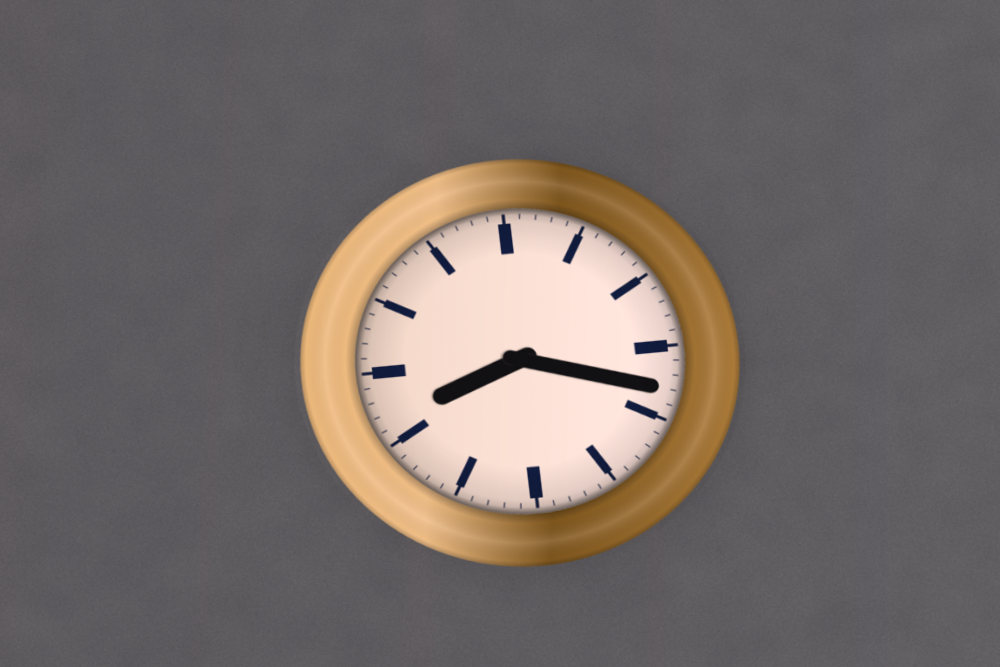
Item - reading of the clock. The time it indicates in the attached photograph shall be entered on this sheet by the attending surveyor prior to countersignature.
8:18
